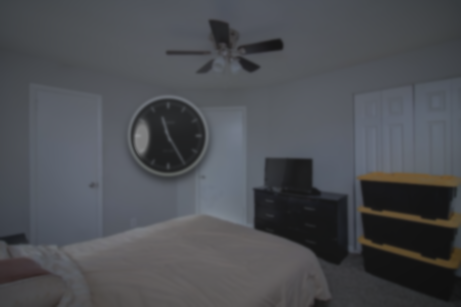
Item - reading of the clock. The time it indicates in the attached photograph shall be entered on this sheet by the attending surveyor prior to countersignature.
11:25
